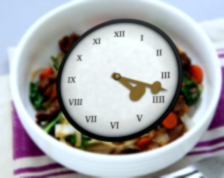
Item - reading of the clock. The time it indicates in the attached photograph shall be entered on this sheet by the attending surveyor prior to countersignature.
4:18
